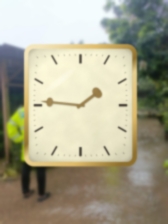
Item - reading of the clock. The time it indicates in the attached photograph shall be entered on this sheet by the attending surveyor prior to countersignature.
1:46
